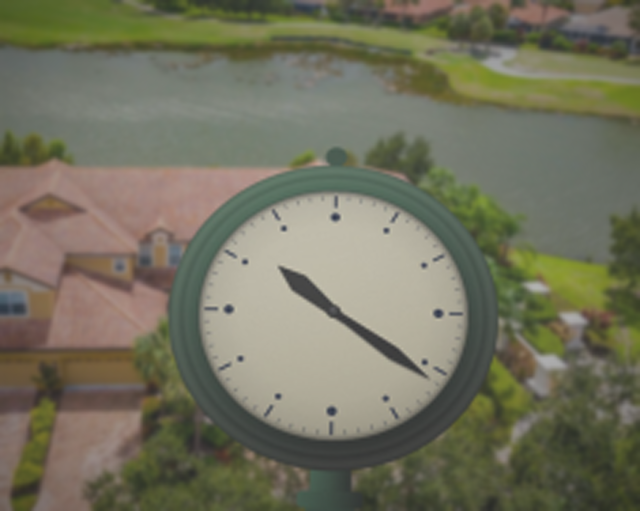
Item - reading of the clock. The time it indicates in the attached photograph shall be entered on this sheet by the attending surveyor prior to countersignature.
10:21
